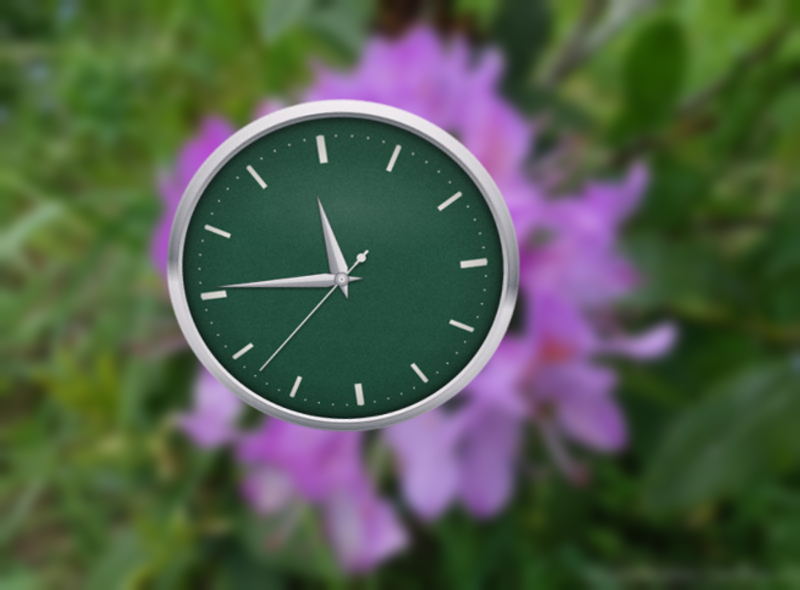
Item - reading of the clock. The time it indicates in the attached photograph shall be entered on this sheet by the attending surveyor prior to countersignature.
11:45:38
